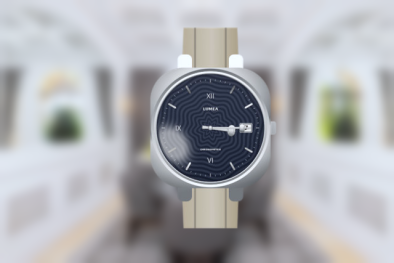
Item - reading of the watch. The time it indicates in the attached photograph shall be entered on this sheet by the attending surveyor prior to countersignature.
3:15
